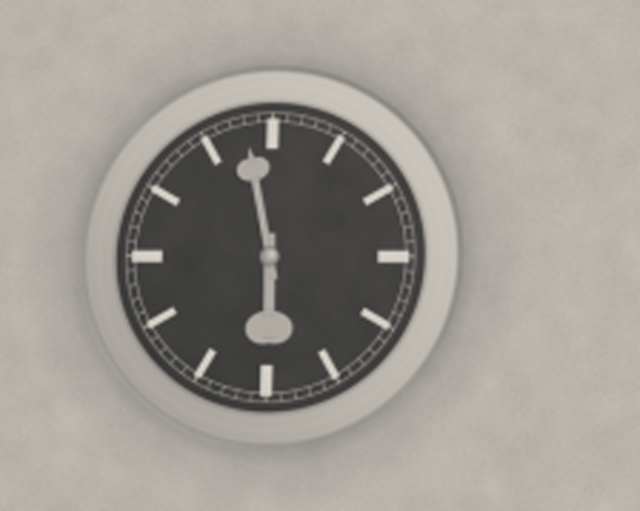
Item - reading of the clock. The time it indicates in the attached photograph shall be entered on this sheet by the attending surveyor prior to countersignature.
5:58
